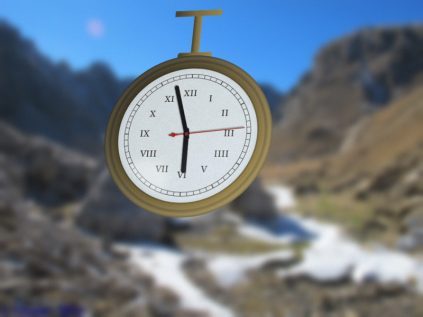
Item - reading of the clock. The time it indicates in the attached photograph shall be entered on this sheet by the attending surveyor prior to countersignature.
5:57:14
